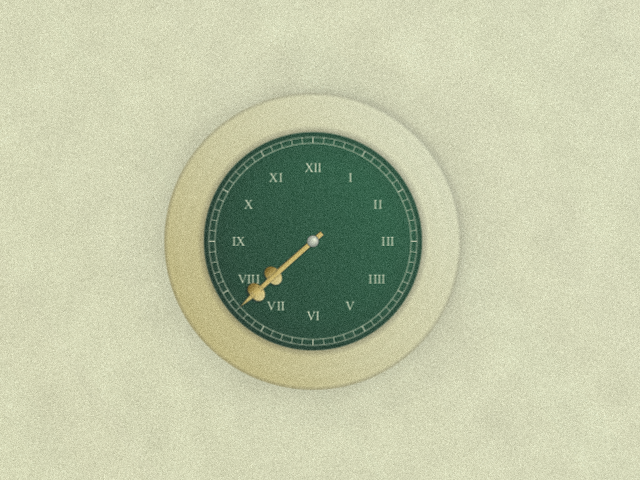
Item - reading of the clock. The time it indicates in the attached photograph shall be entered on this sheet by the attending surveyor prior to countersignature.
7:38
